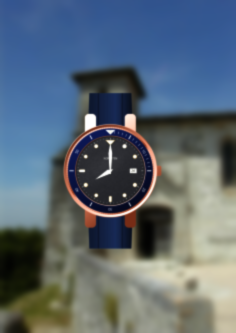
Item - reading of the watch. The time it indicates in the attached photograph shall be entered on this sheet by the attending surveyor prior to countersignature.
8:00
